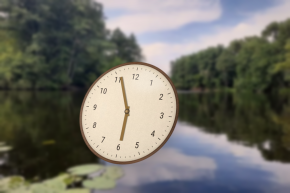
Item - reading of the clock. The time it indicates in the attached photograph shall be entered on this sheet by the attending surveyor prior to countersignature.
5:56
